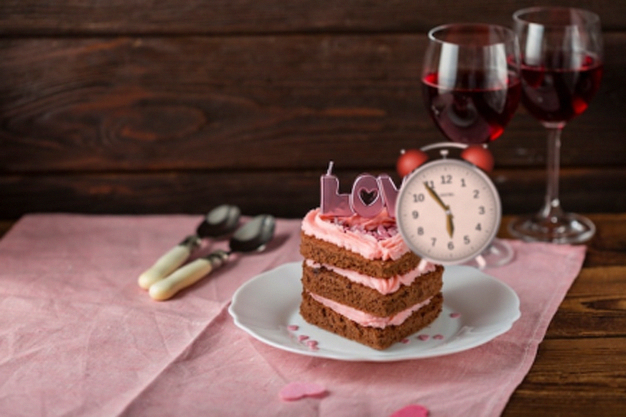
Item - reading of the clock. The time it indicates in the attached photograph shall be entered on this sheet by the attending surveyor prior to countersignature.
5:54
